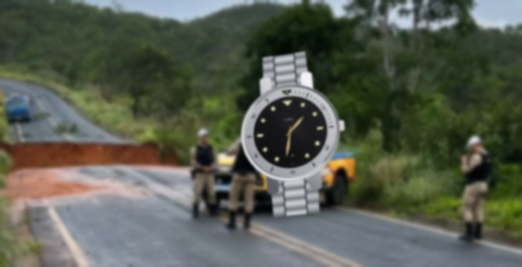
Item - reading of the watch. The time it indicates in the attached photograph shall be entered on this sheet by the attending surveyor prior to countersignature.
1:32
